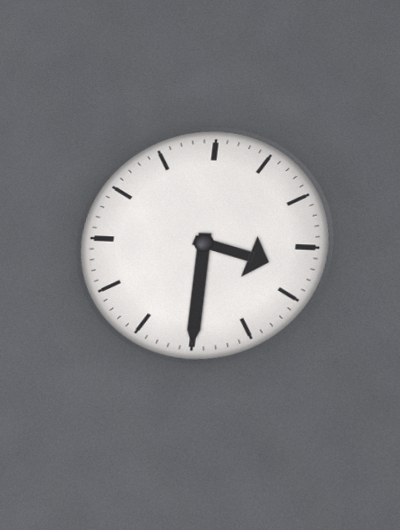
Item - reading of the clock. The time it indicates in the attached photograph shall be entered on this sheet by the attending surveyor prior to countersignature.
3:30
